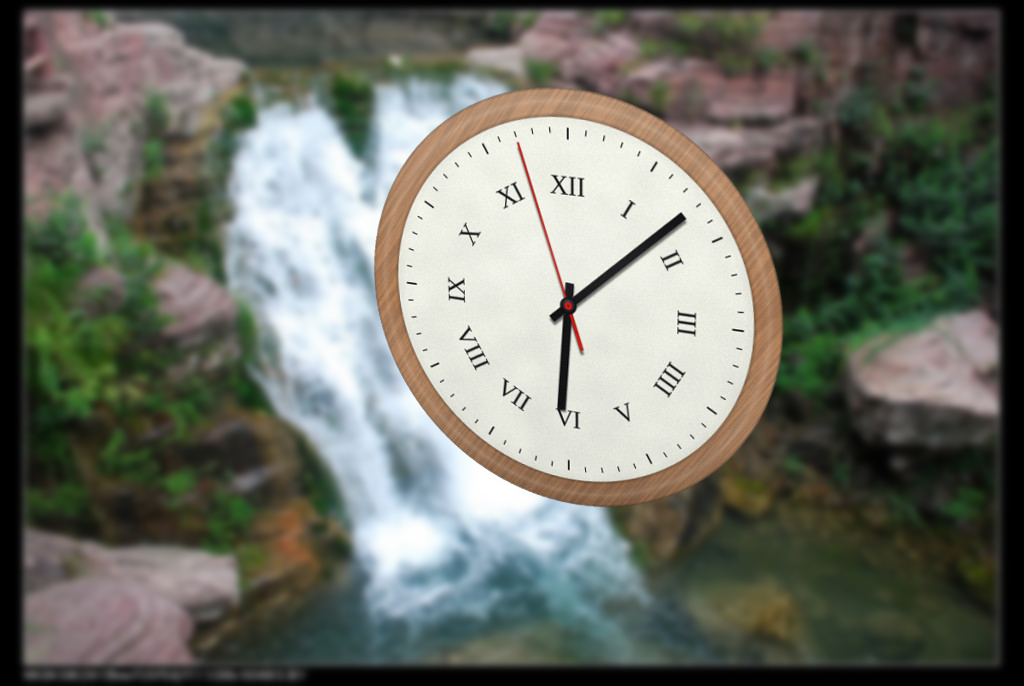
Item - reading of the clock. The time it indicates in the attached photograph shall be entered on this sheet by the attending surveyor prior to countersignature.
6:07:57
